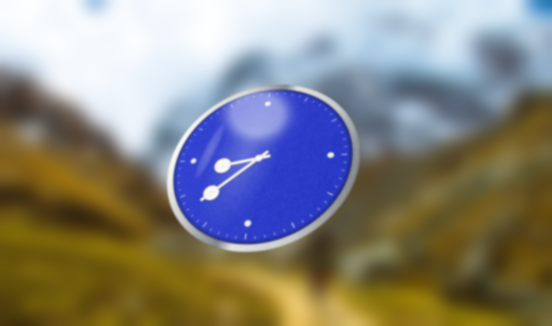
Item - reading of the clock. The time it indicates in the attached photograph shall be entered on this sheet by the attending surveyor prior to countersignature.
8:38
